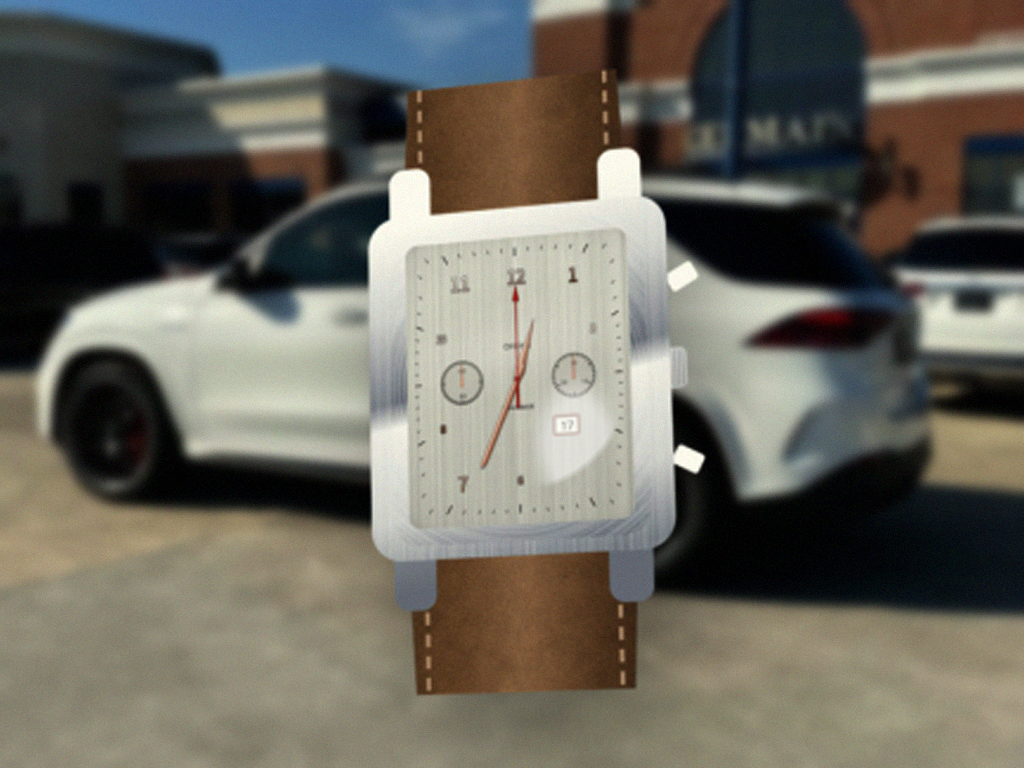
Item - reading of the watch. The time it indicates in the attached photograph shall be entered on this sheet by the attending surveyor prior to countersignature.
12:34
